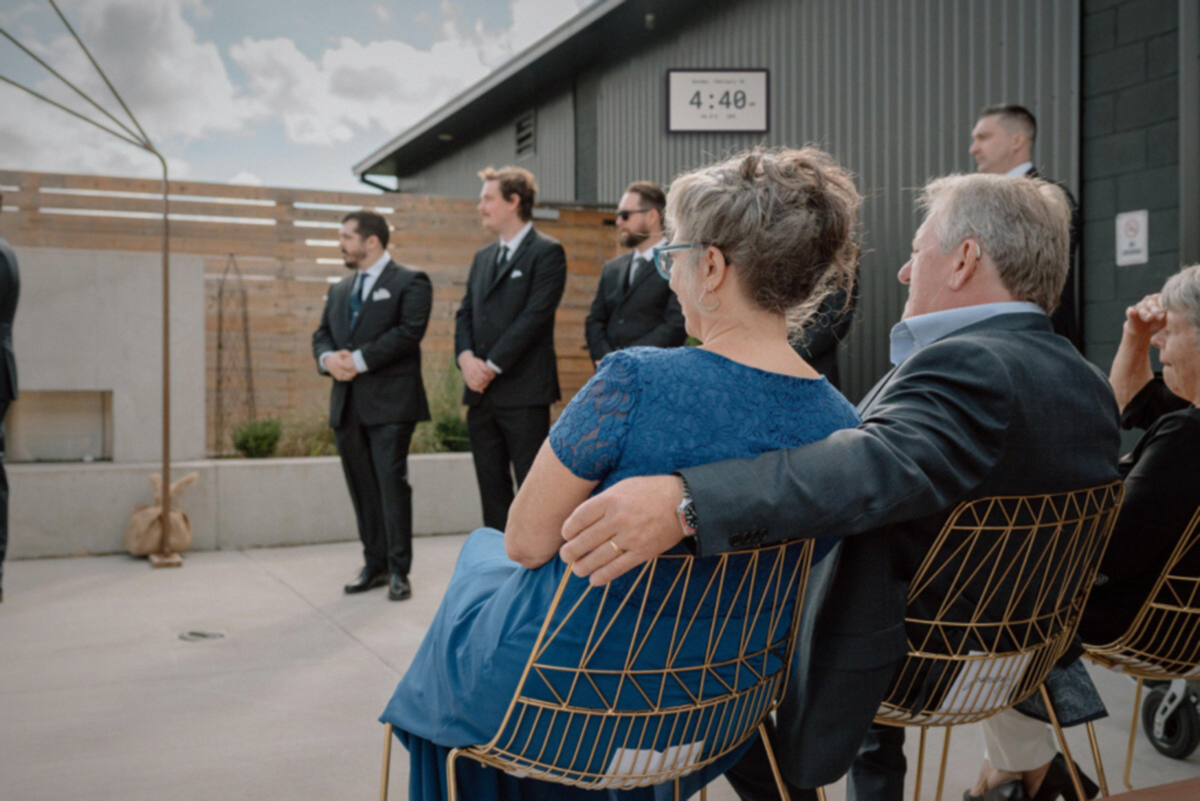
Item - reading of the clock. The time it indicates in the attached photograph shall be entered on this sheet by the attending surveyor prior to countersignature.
4:40
